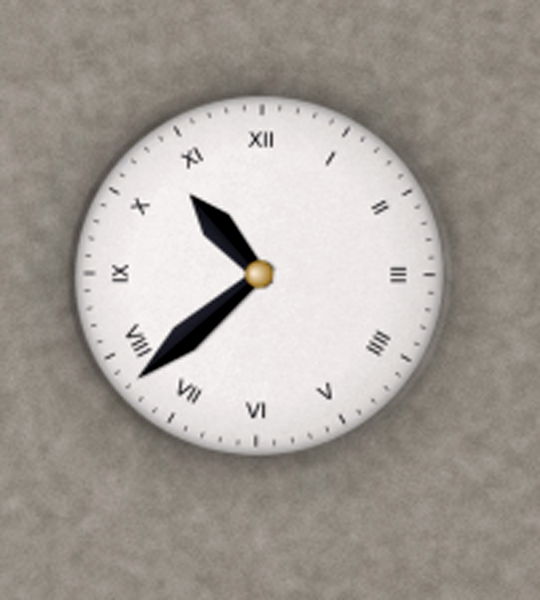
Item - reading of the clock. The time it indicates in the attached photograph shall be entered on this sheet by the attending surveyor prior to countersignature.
10:38
